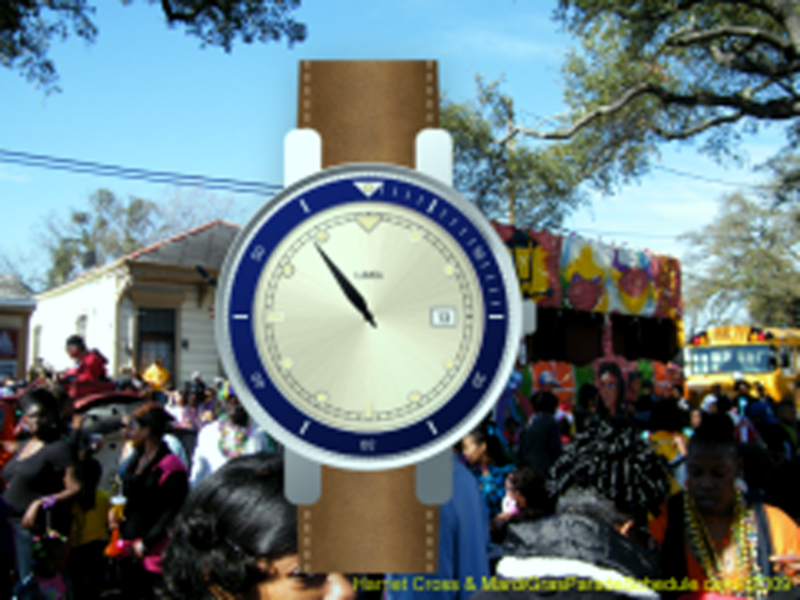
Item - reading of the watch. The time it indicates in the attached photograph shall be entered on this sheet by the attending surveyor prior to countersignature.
10:54
